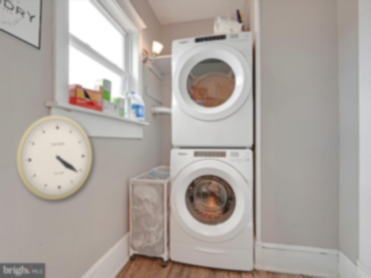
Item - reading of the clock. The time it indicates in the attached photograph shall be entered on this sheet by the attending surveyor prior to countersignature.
4:21
